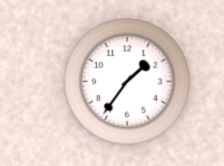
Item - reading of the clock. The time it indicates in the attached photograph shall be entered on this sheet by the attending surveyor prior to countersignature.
1:36
